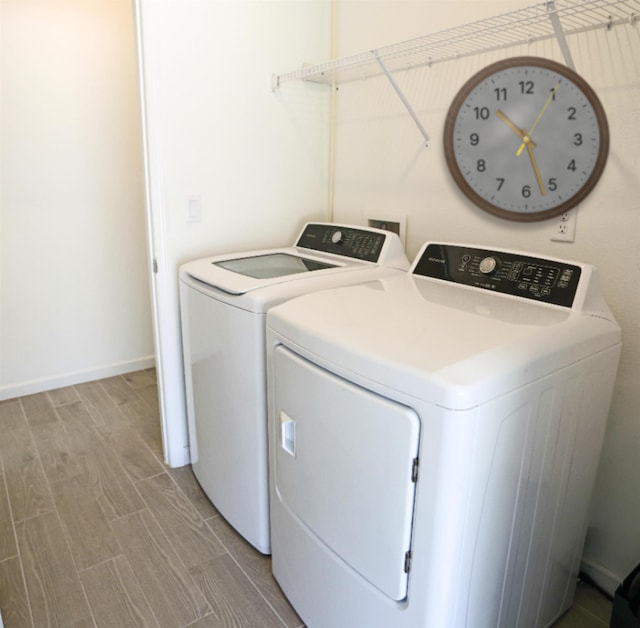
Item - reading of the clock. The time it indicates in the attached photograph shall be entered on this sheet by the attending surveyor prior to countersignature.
10:27:05
